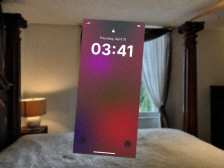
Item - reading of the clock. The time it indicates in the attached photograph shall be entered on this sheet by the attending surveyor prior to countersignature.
3:41
